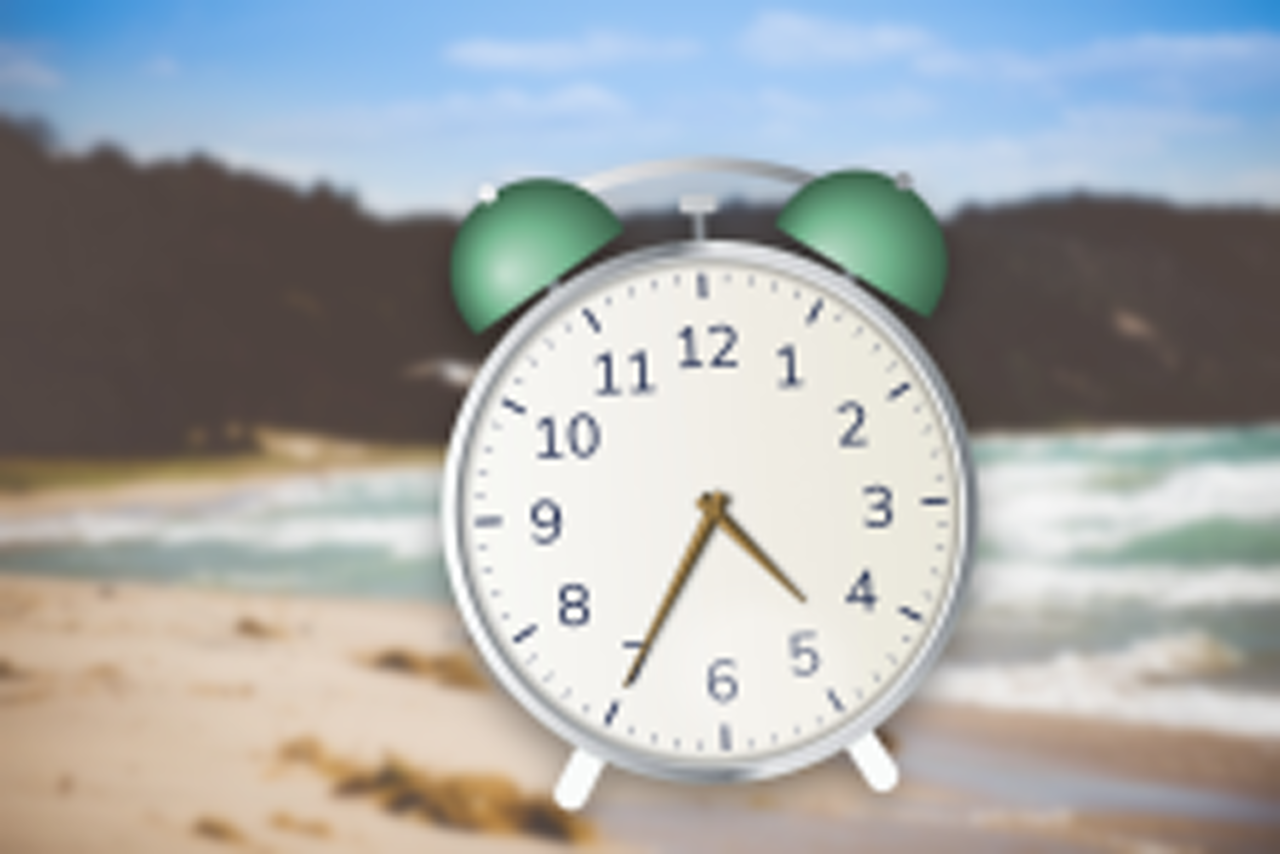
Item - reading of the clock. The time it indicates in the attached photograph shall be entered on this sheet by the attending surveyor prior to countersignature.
4:35
